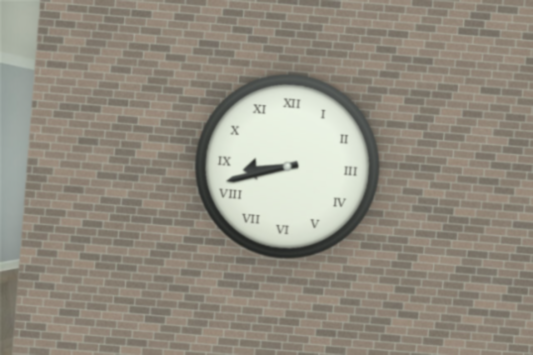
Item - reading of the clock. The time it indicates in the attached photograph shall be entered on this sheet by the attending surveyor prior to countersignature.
8:42
